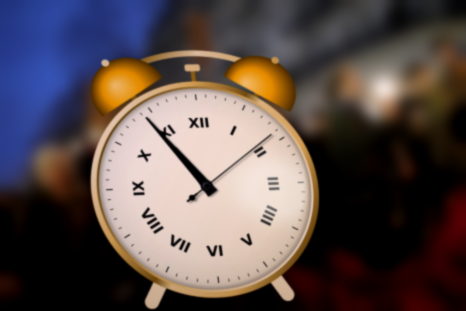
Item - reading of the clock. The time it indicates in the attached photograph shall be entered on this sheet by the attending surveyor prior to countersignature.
10:54:09
